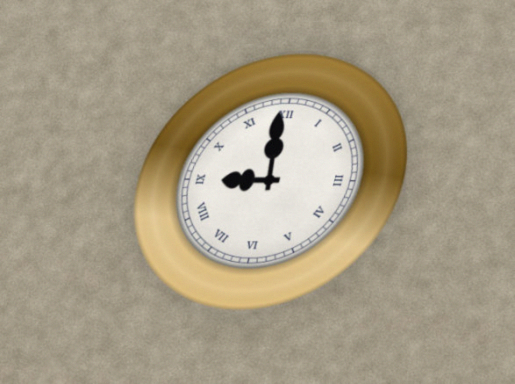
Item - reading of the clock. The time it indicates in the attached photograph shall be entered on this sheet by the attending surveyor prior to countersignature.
8:59
